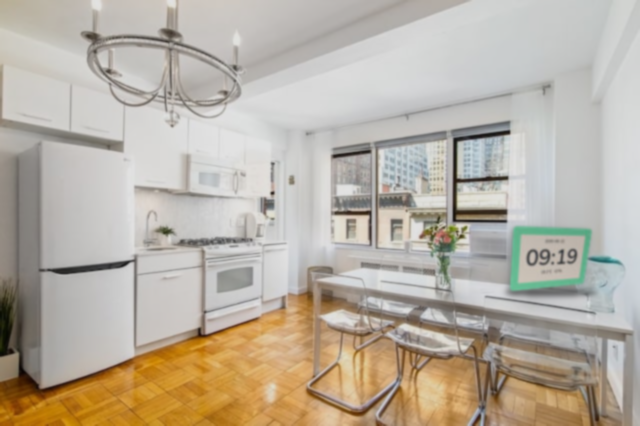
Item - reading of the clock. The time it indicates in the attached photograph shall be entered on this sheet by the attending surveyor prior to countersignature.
9:19
